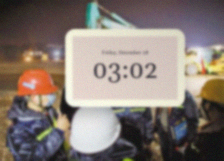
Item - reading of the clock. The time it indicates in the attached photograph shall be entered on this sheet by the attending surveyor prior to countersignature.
3:02
